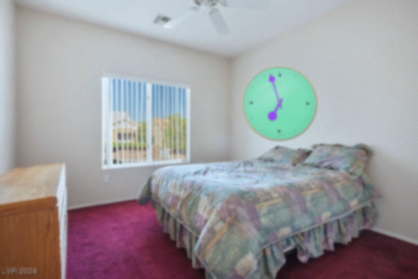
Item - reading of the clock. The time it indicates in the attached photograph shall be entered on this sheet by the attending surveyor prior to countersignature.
6:57
